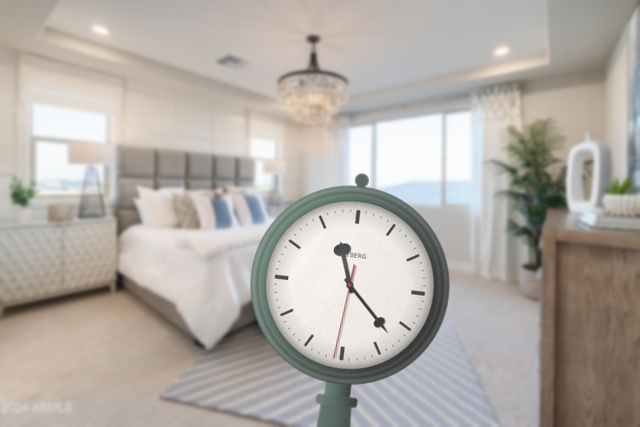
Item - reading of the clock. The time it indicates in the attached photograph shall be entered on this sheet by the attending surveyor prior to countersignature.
11:22:31
